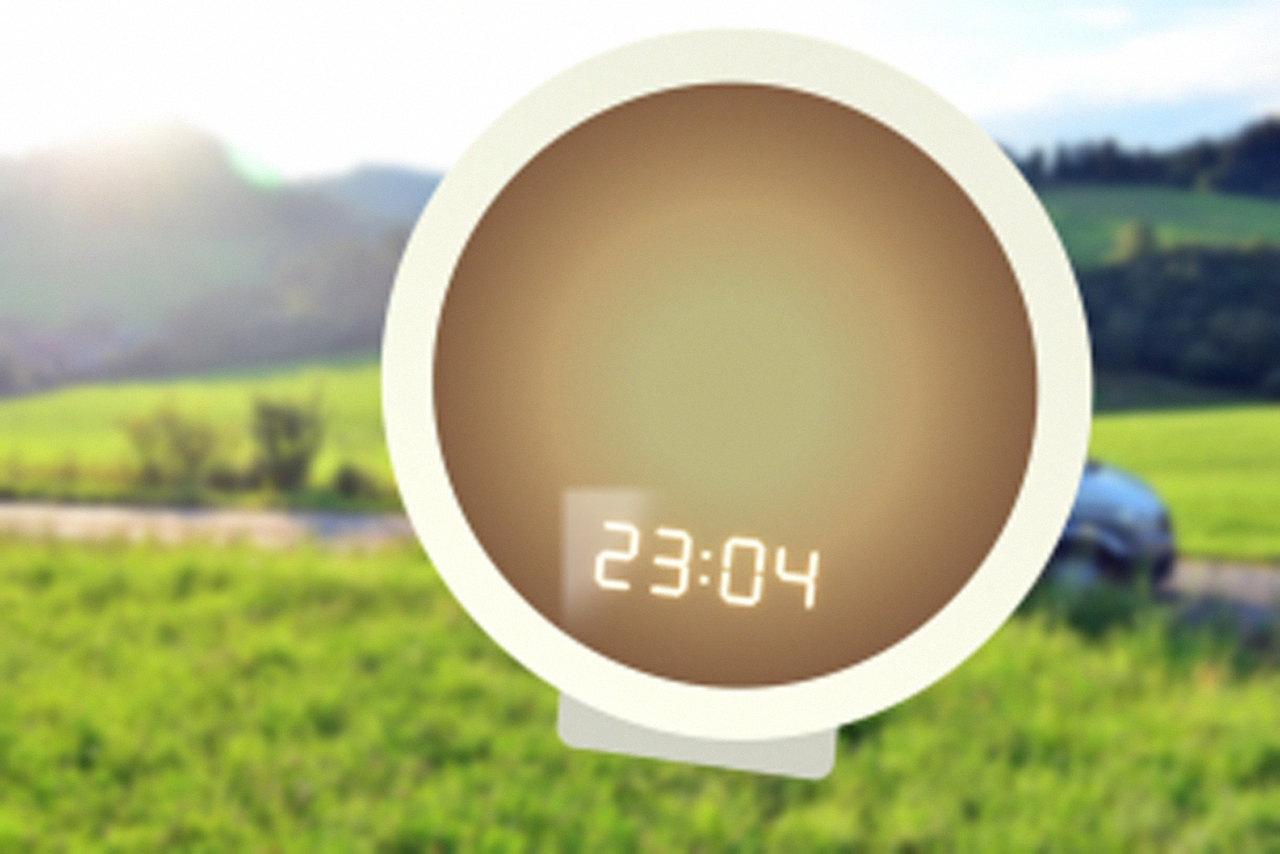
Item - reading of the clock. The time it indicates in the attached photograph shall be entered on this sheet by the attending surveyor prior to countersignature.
23:04
